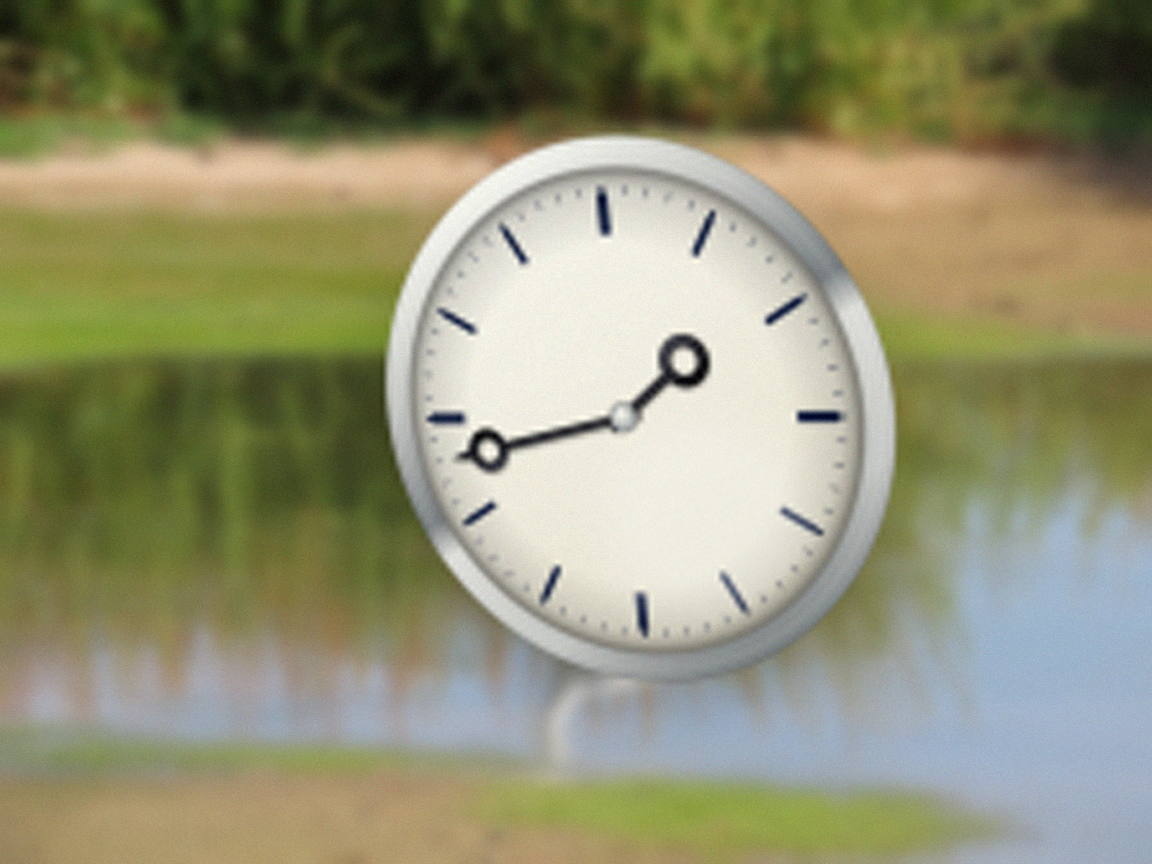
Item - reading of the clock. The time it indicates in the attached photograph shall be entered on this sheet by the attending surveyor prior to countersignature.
1:43
